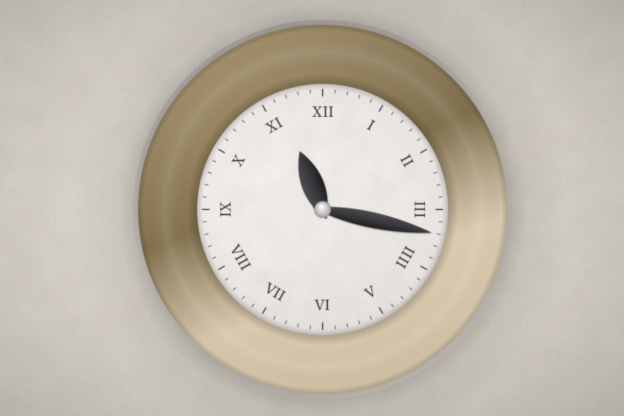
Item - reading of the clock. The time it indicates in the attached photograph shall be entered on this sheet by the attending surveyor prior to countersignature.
11:17
